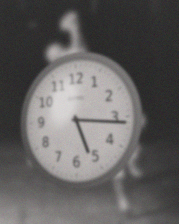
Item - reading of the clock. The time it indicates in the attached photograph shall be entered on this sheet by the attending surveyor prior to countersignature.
5:16
